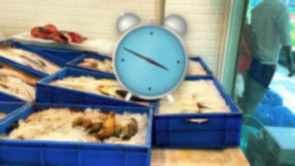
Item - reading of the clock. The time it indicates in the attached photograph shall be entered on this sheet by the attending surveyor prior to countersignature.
3:49
